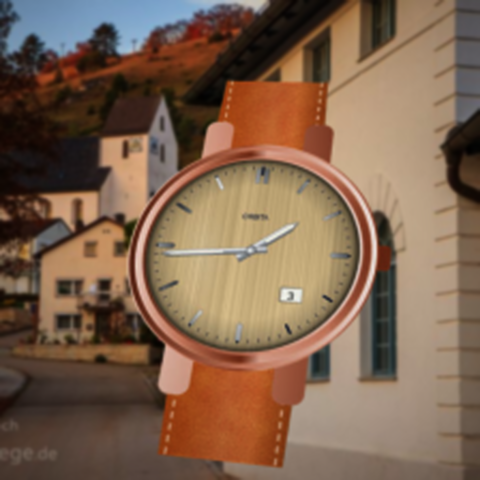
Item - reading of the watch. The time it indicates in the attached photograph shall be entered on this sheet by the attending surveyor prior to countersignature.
1:44
